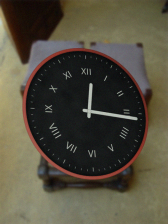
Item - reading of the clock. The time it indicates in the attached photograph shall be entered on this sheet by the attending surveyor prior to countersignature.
12:16
